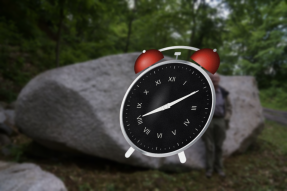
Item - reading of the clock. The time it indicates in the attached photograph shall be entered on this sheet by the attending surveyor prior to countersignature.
8:10
